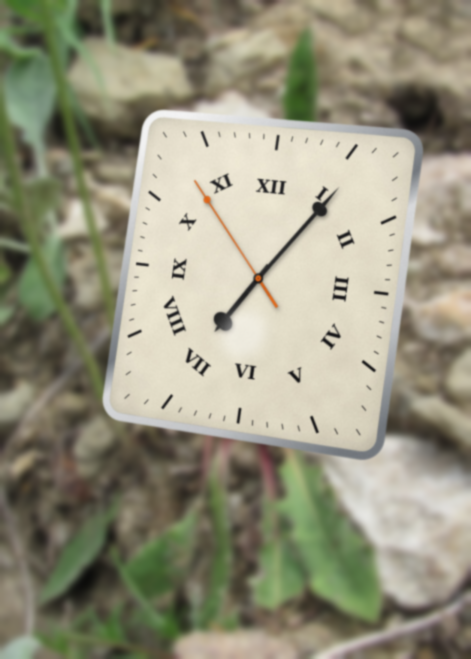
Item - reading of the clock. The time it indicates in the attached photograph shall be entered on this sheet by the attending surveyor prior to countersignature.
7:05:53
